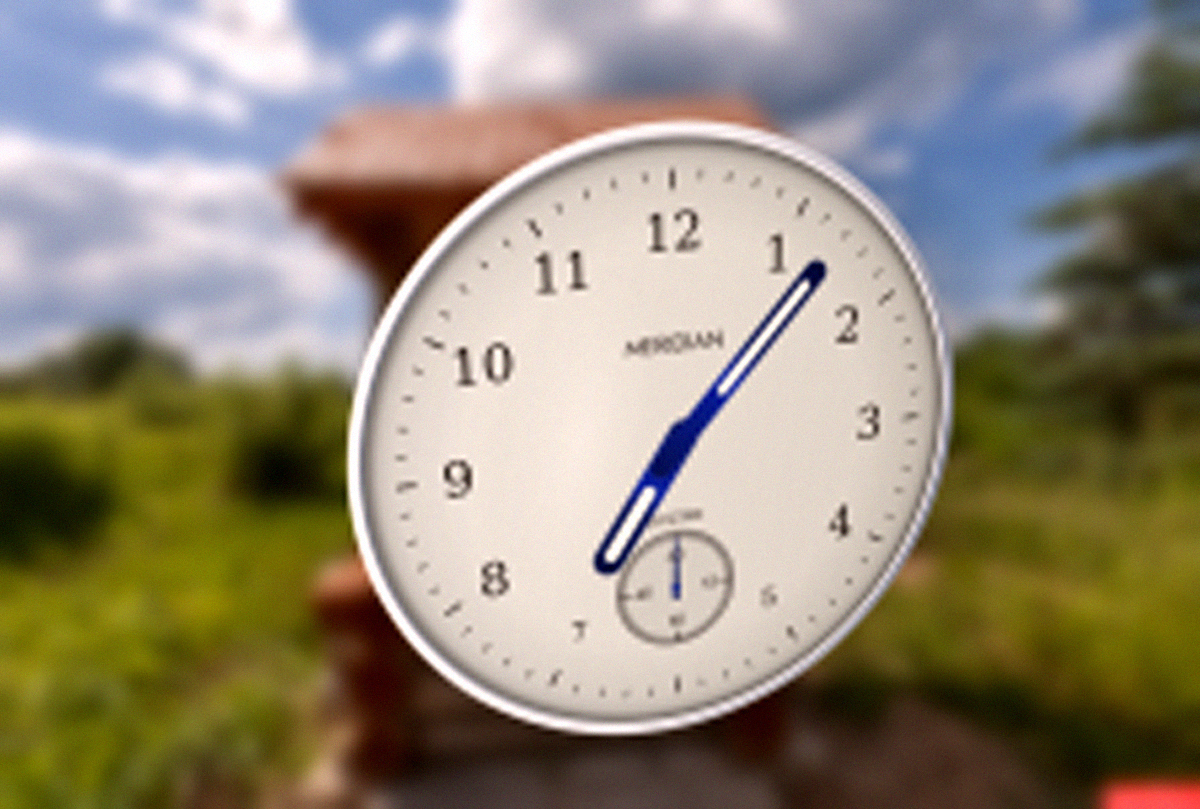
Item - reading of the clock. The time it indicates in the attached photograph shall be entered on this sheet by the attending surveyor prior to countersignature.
7:07
